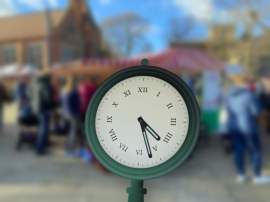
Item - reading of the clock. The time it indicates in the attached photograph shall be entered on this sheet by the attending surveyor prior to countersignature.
4:27
